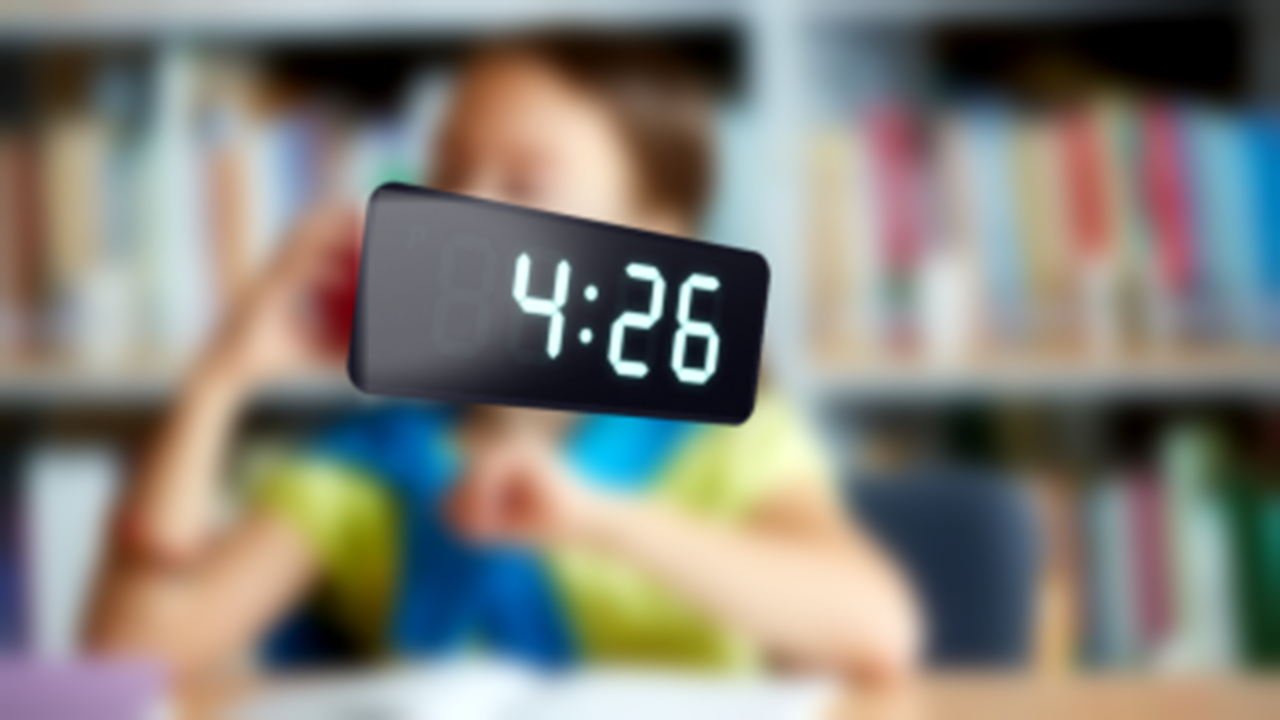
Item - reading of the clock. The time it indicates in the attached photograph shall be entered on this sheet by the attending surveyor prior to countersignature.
4:26
